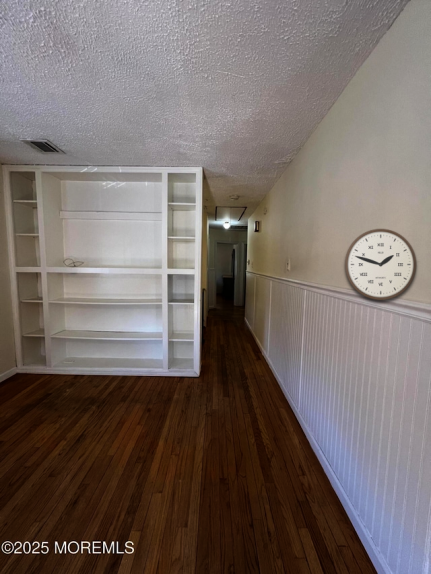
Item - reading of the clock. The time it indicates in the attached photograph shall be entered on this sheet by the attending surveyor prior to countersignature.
1:48
